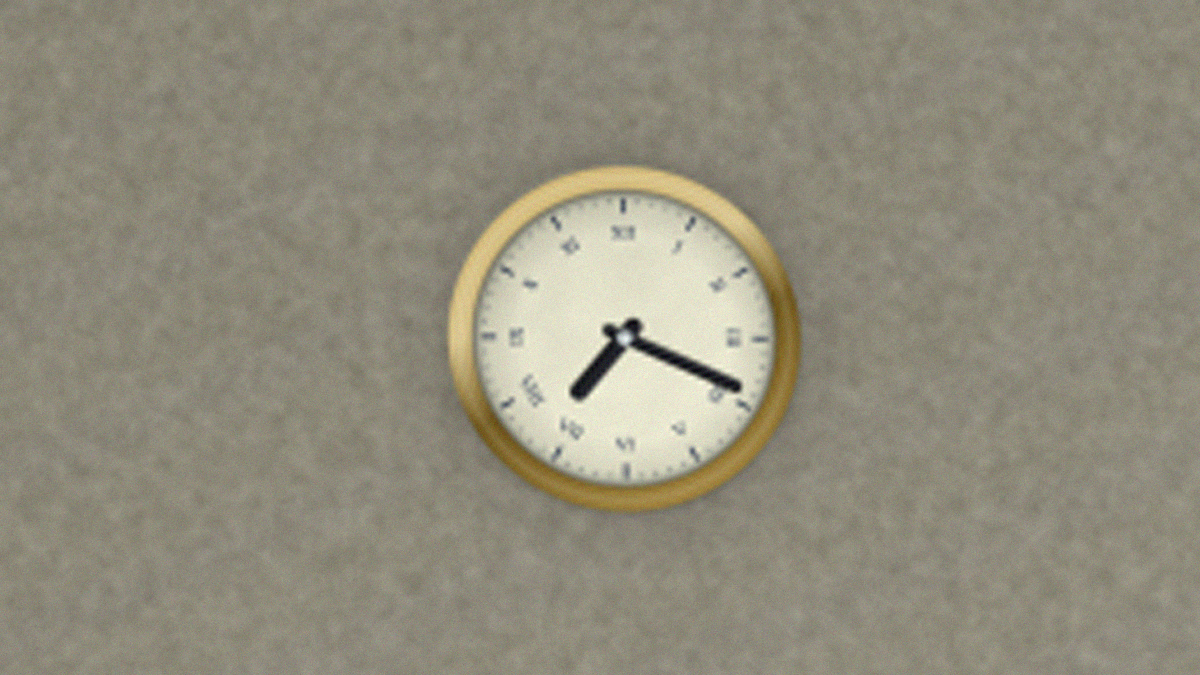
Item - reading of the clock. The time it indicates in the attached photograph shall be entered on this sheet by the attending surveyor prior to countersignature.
7:19
